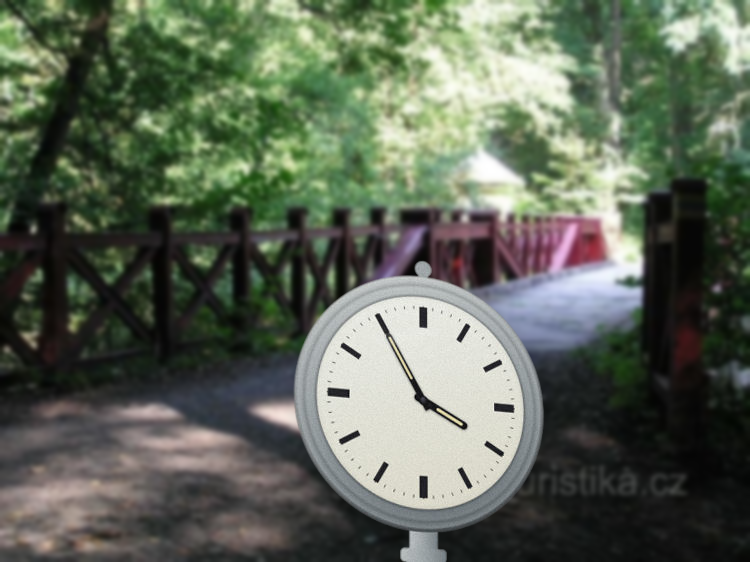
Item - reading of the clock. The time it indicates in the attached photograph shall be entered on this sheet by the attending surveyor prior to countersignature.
3:55
